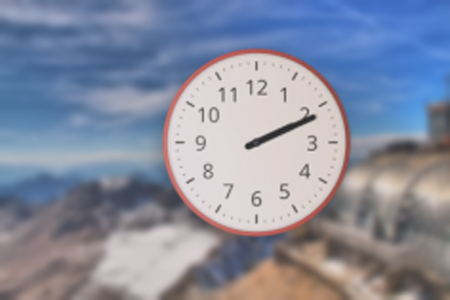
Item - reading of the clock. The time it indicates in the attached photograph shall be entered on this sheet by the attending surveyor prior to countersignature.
2:11
